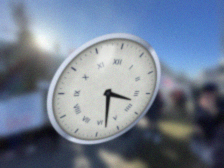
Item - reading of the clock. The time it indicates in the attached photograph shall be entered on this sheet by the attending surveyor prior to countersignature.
3:28
